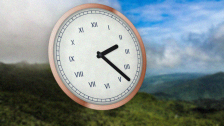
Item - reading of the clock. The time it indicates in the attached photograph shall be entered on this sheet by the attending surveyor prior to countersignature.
2:23
